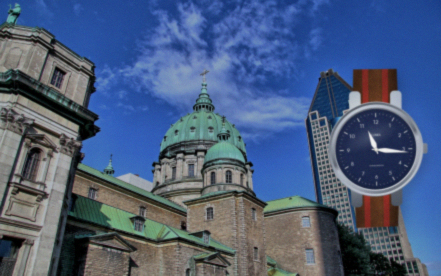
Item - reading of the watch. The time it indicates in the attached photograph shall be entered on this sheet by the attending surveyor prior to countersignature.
11:16
